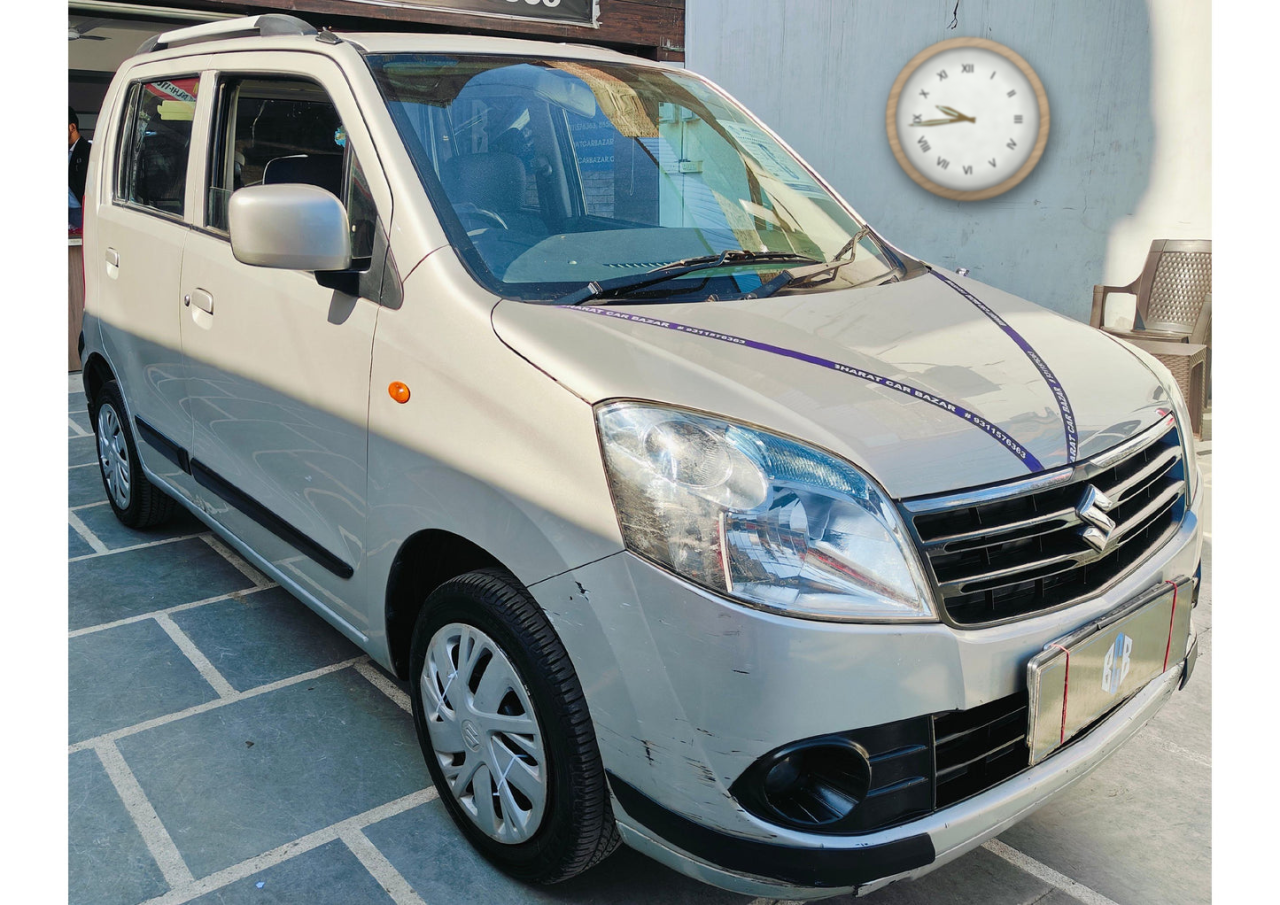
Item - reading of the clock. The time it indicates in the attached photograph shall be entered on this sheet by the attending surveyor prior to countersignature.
9:44
